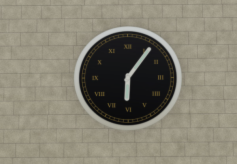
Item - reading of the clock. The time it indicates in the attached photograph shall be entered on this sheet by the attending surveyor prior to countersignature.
6:06
